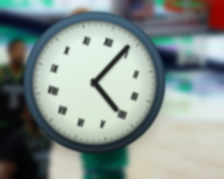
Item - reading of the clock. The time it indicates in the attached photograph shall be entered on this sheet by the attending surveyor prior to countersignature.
4:04
